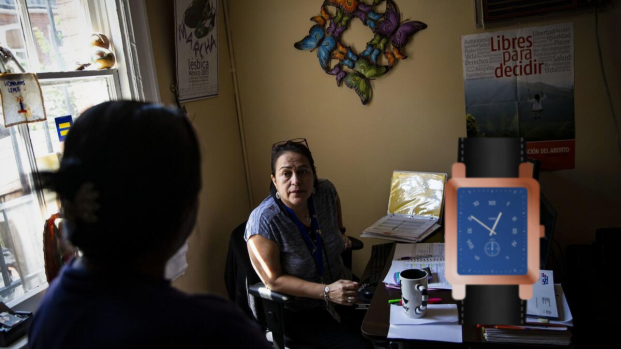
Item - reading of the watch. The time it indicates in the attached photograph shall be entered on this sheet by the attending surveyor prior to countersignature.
12:51
